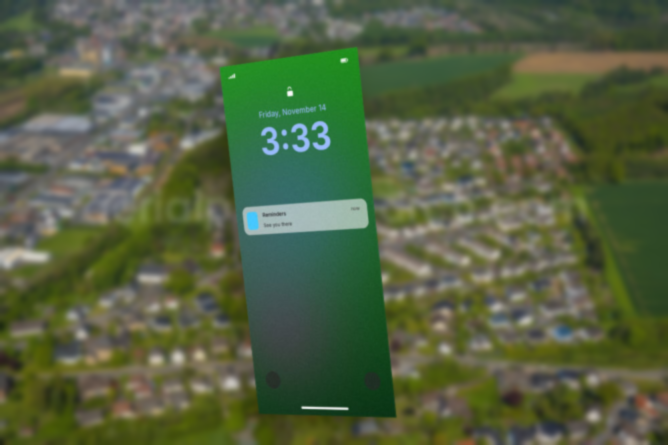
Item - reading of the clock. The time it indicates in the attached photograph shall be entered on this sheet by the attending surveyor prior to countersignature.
3:33
